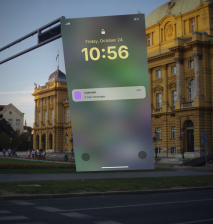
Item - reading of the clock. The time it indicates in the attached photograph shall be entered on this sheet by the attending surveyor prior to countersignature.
10:56
